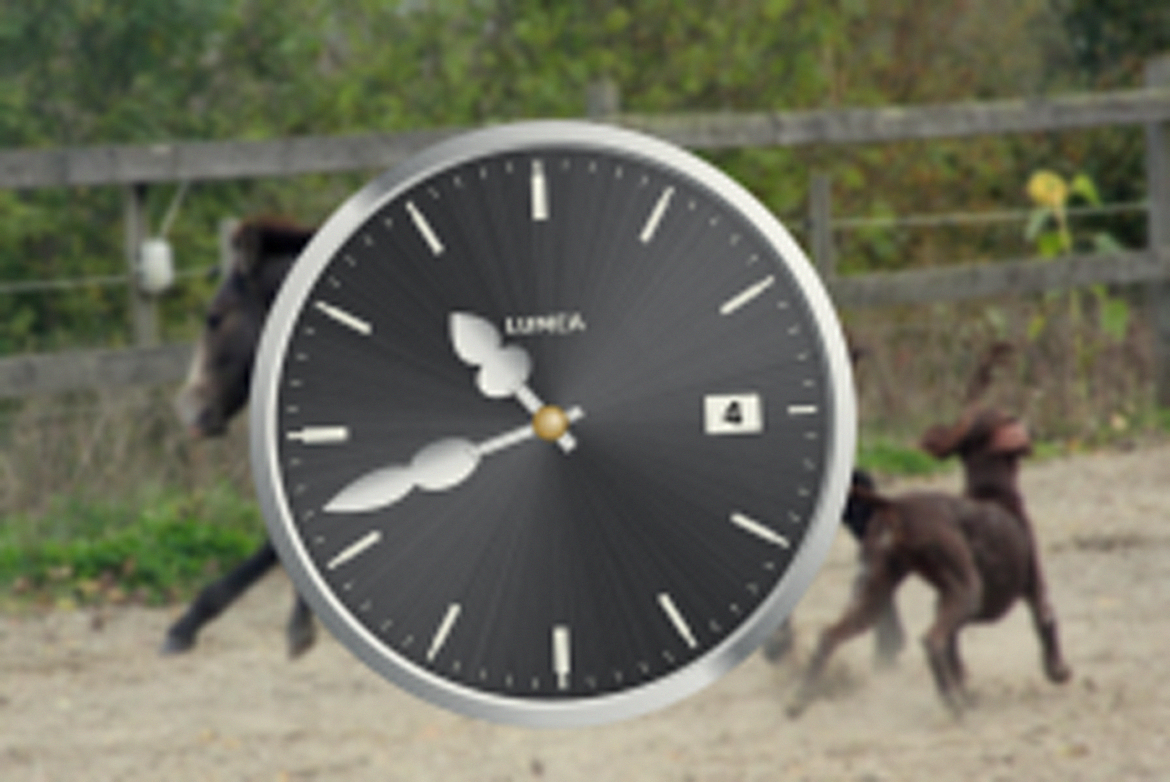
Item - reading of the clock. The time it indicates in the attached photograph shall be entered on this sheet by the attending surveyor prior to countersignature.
10:42
